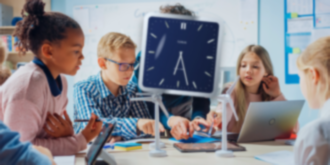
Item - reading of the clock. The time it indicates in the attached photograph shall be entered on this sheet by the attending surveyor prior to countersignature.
6:27
